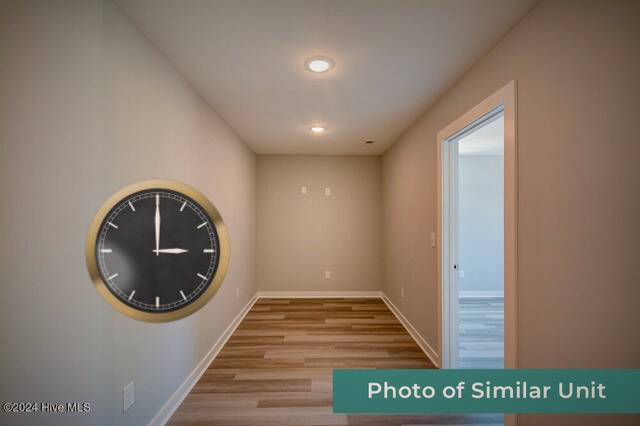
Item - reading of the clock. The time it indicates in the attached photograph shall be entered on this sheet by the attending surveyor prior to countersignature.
3:00
